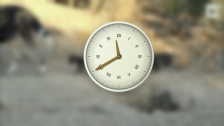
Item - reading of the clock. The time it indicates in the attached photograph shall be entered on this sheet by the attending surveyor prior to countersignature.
11:40
